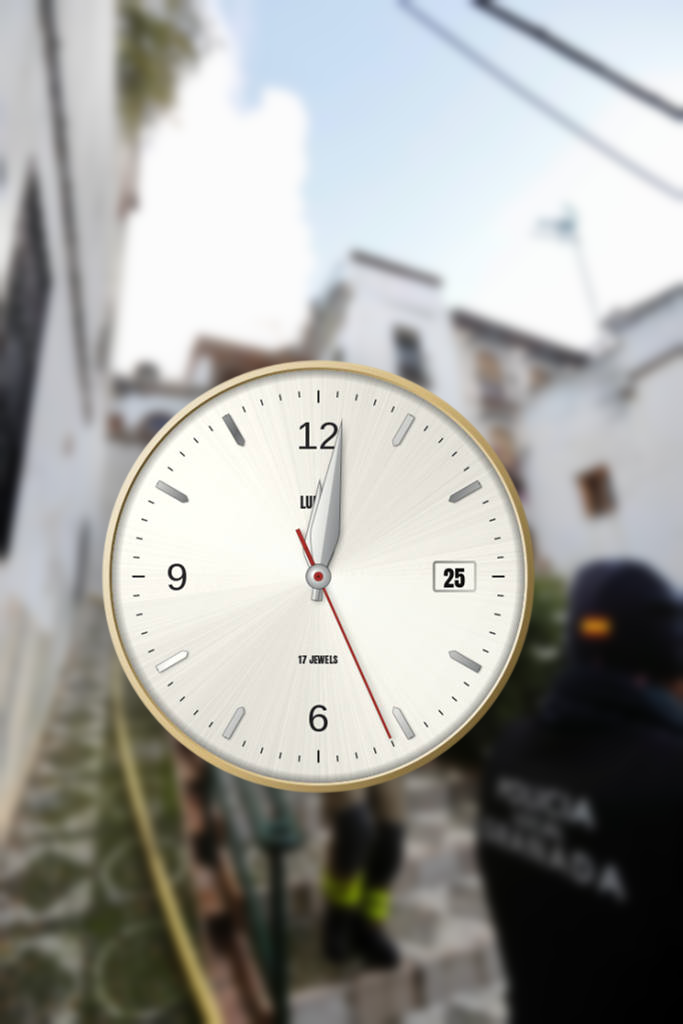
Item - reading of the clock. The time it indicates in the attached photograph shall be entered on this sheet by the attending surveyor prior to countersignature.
12:01:26
